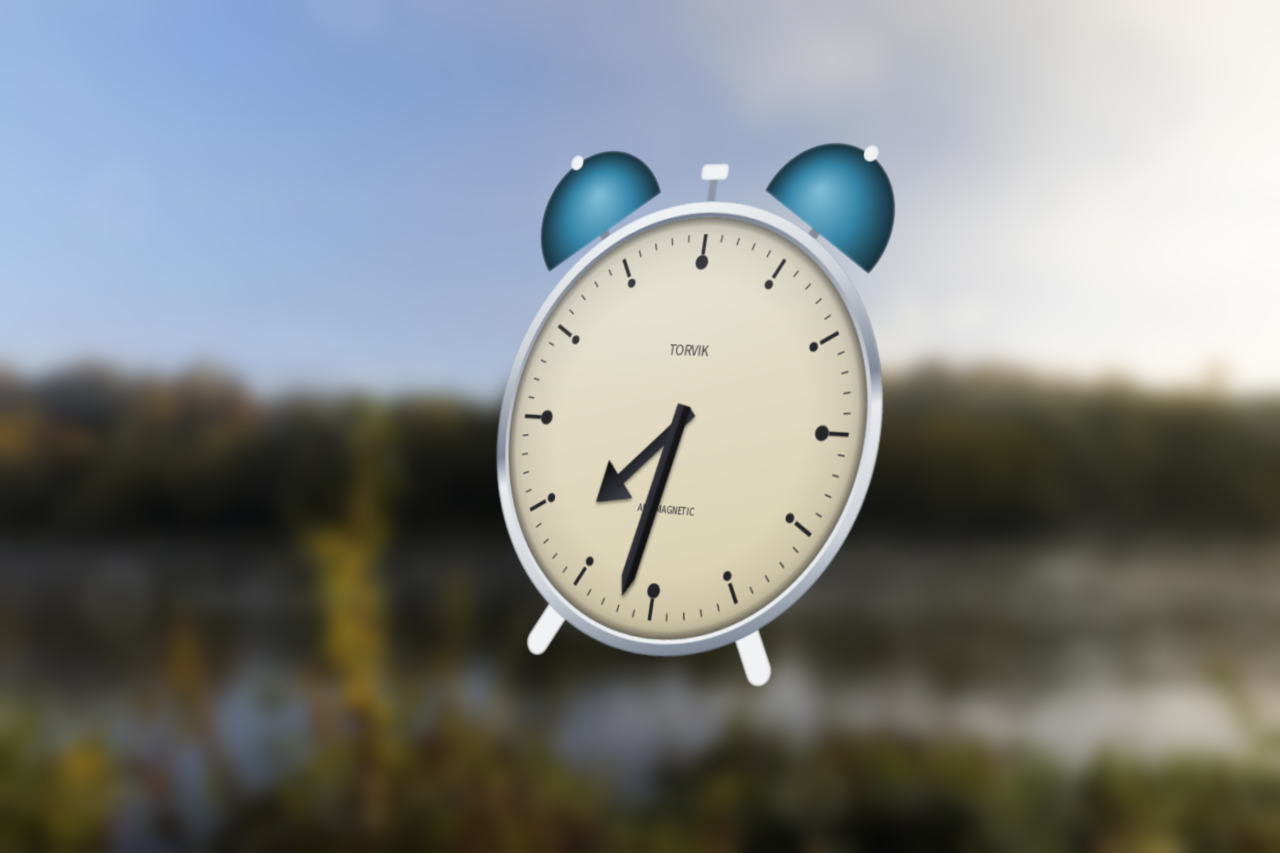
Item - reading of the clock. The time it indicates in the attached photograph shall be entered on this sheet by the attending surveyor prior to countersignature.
7:32
